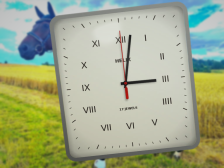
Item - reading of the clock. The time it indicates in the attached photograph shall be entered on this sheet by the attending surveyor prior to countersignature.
3:02:00
